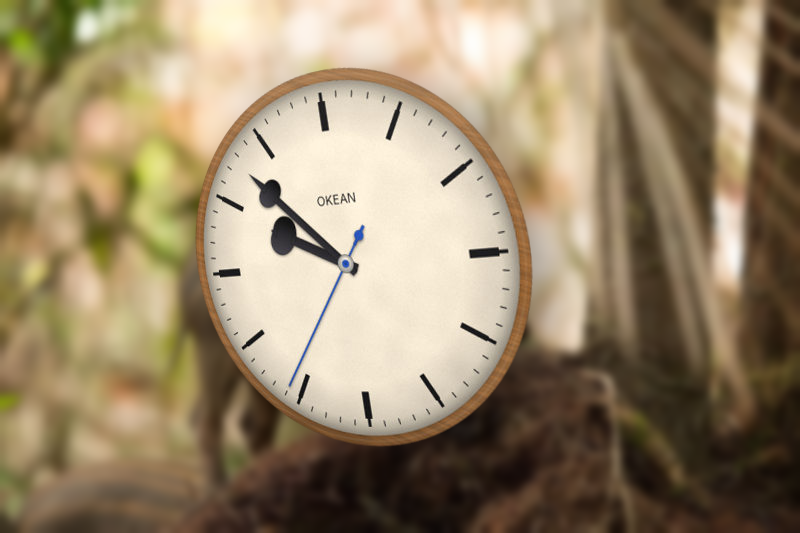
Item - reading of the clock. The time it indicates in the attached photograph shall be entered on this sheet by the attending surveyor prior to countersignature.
9:52:36
